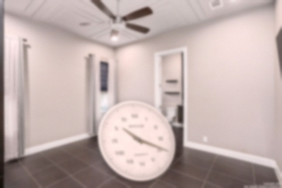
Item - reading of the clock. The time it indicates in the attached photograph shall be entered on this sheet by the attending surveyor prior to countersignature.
10:19
